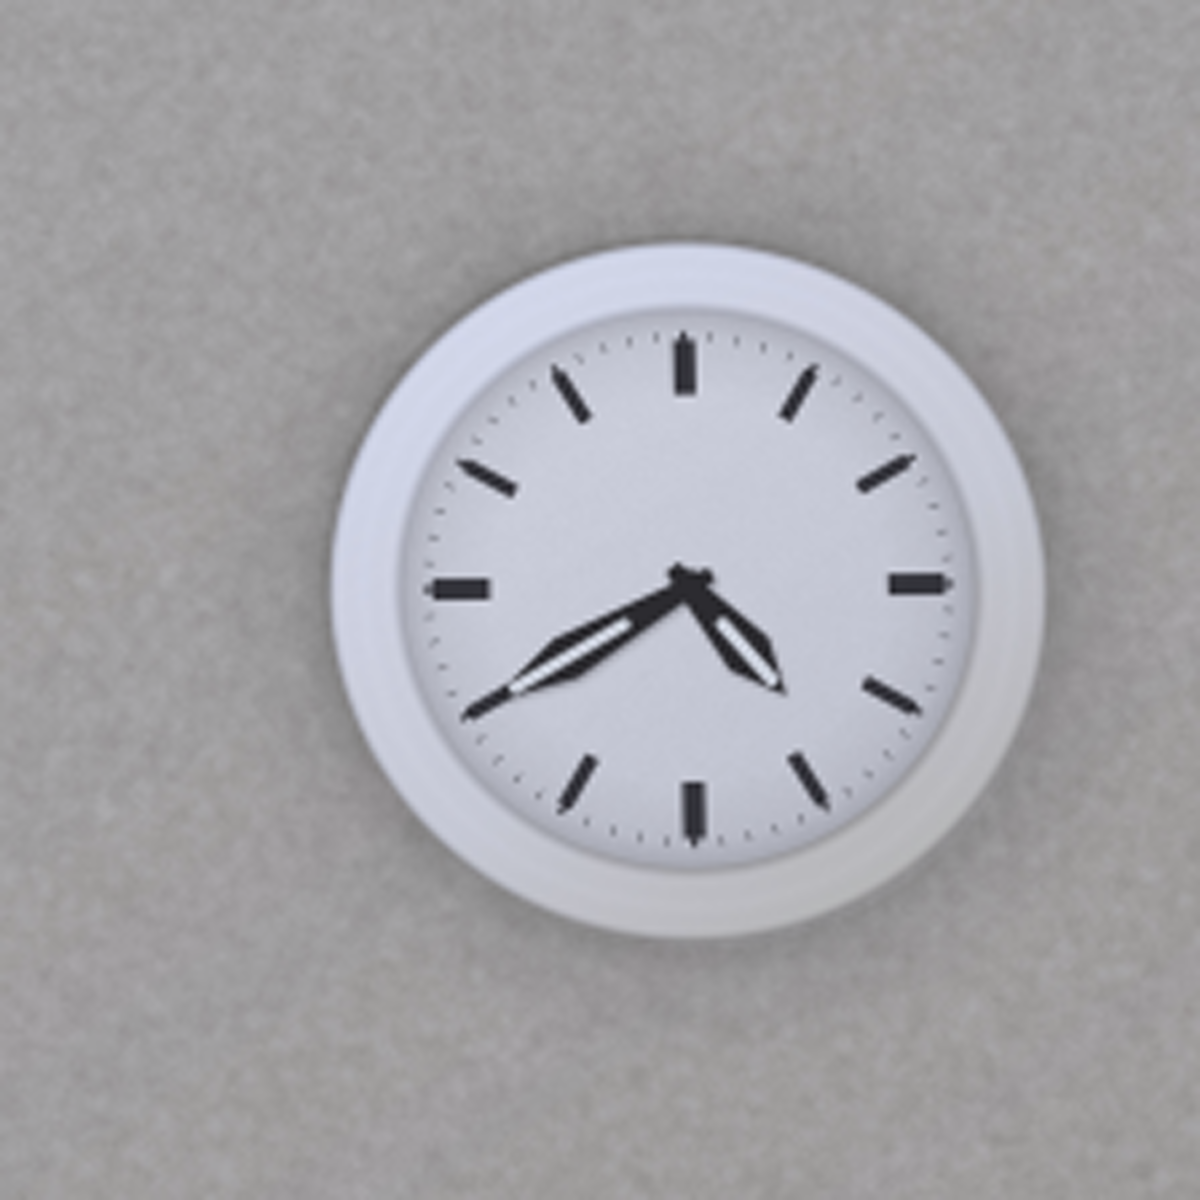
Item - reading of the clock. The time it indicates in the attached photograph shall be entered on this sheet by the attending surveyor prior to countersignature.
4:40
